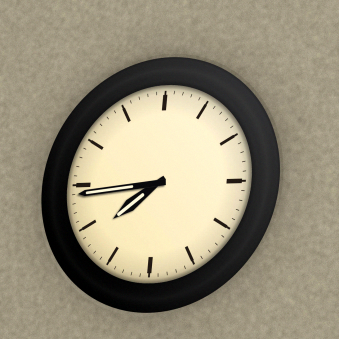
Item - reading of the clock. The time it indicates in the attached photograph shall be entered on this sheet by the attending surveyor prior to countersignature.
7:44
